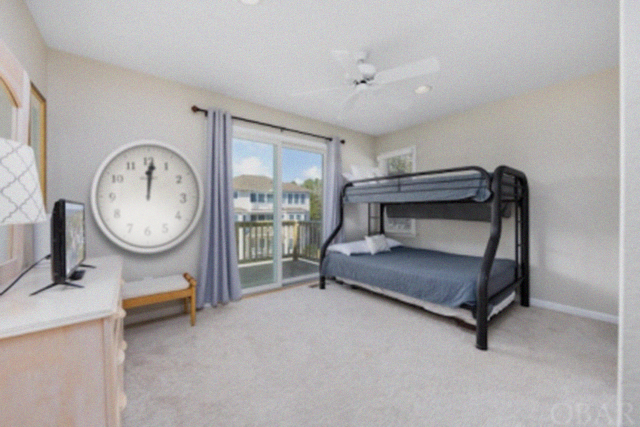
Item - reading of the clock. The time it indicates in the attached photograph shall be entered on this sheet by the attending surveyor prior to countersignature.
12:01
